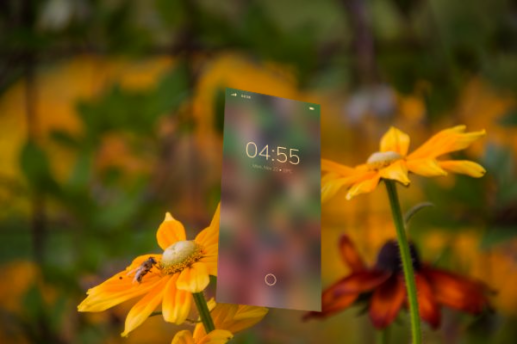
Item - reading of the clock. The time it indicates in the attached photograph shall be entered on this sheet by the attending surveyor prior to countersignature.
4:55
